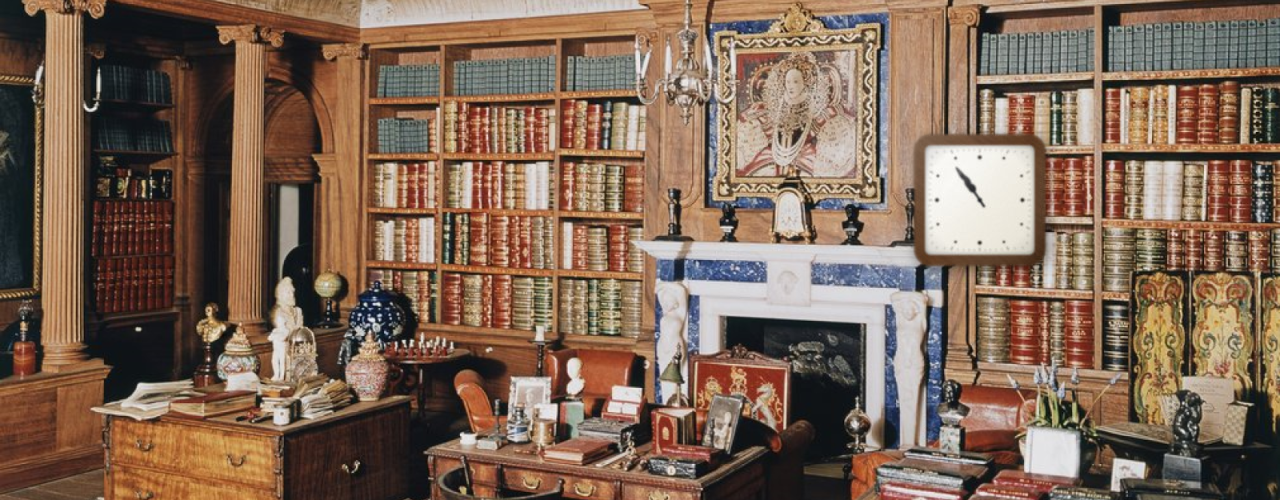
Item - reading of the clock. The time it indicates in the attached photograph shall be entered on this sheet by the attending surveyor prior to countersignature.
10:54
